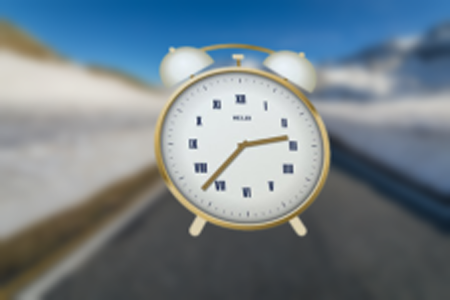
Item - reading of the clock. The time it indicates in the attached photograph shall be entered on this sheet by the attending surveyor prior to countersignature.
2:37
